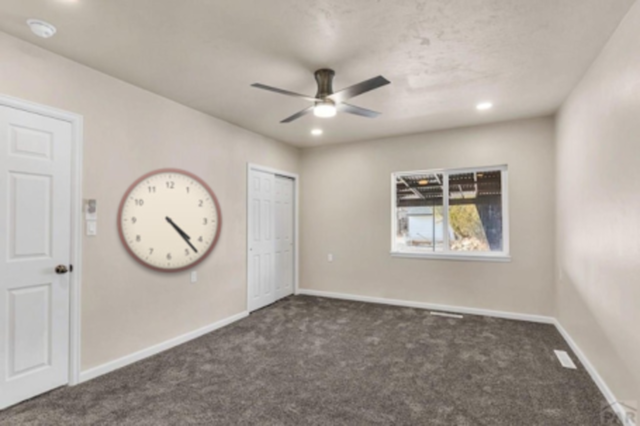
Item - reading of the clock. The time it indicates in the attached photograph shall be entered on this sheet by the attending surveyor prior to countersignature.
4:23
